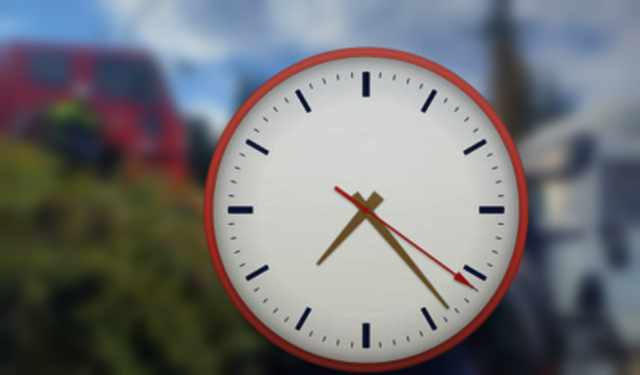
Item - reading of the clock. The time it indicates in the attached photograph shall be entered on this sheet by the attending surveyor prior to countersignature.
7:23:21
